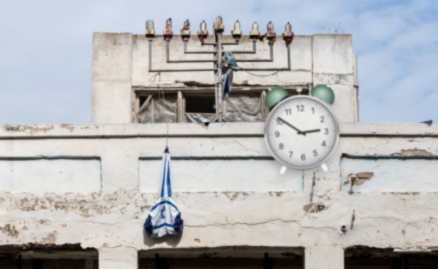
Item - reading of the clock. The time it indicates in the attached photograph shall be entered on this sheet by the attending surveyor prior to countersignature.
2:51
